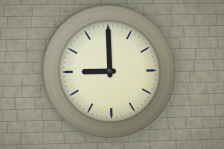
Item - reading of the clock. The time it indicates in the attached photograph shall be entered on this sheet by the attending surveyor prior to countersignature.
9:00
